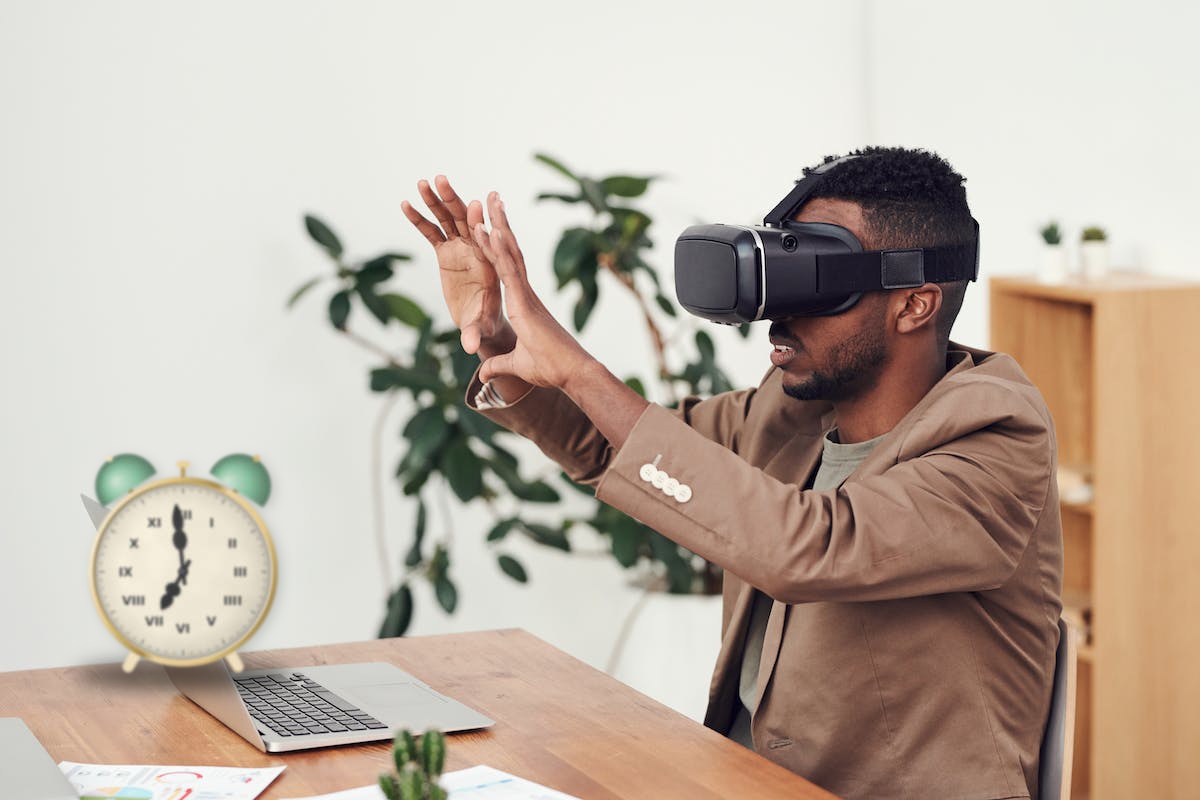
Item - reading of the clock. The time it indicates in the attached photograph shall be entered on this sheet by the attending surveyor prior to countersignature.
6:59
